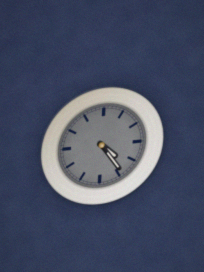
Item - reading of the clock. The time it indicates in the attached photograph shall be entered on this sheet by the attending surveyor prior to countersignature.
4:24
